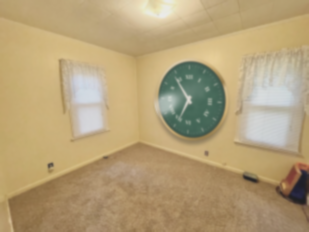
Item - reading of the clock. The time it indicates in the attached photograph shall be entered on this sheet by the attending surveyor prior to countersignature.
6:54
